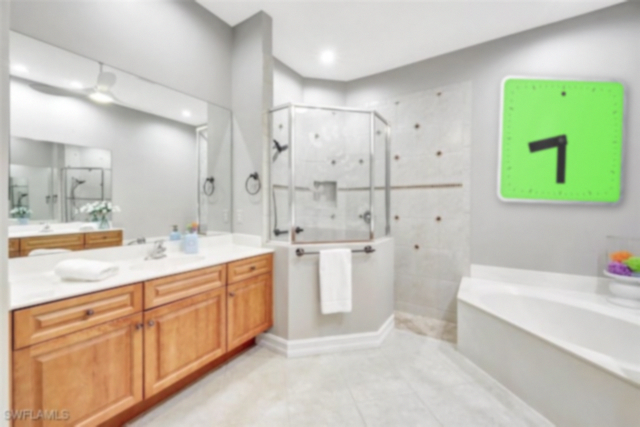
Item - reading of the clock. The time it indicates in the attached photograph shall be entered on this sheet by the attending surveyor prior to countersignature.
8:30
